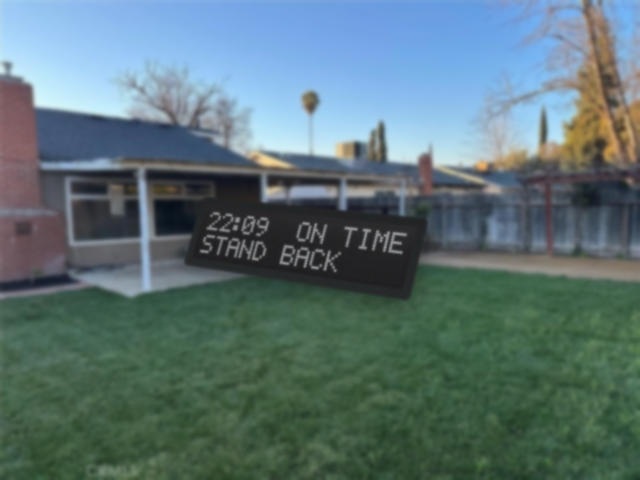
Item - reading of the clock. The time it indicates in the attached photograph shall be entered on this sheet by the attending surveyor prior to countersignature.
22:09
